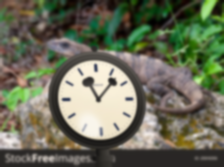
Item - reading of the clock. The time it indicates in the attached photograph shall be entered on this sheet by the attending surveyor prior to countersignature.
11:07
